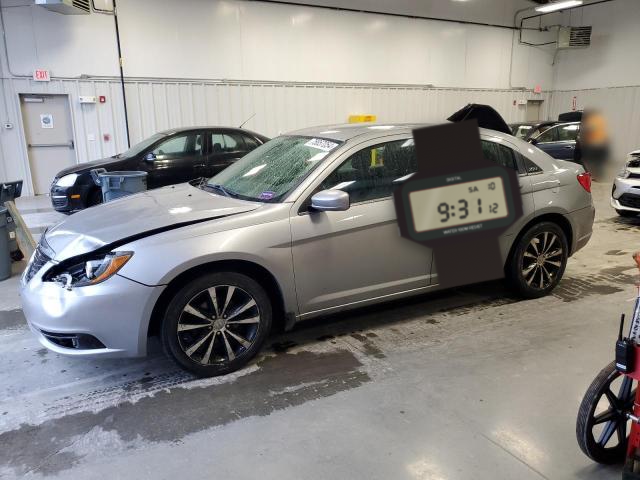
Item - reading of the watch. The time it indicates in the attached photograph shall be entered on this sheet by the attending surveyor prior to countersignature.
9:31:12
